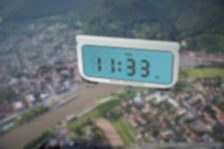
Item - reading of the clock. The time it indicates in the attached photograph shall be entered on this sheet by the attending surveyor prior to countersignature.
11:33
